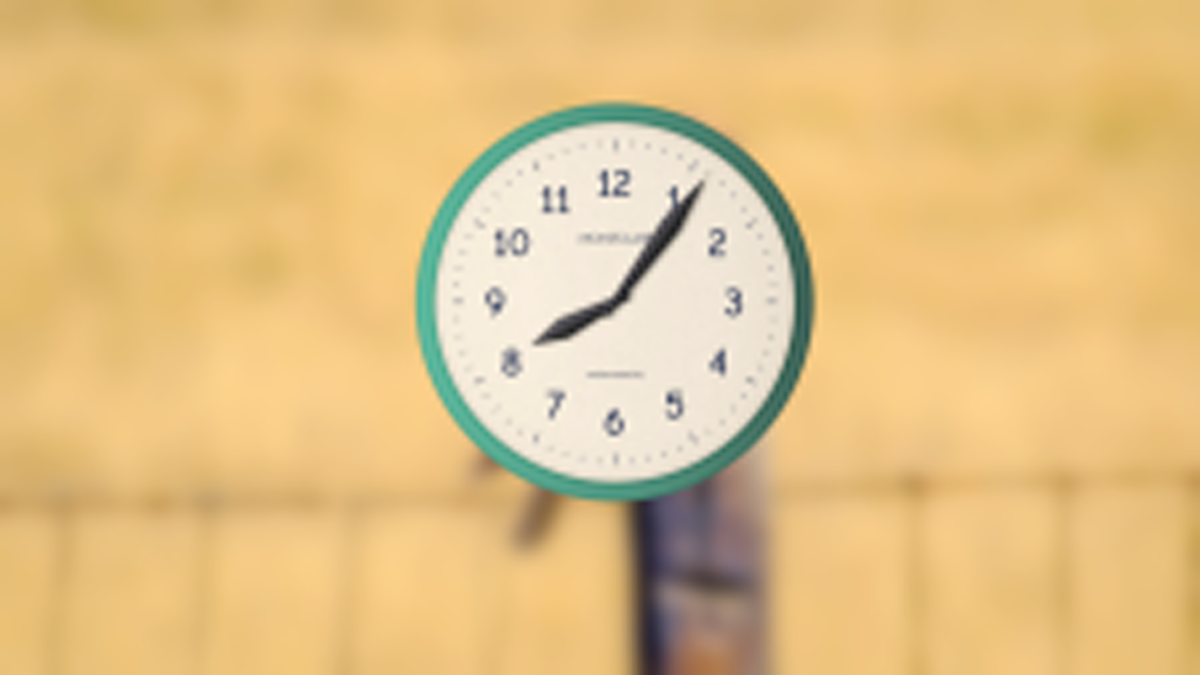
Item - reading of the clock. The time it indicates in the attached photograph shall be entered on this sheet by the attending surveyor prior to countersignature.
8:06
